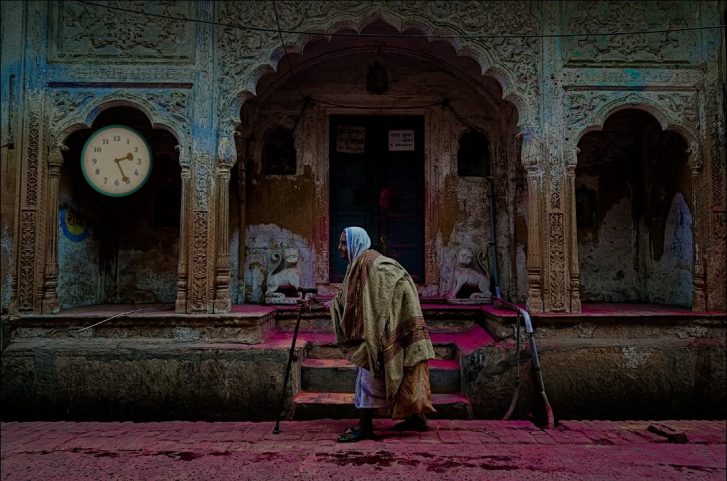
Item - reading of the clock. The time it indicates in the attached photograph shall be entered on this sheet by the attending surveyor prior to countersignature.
2:26
